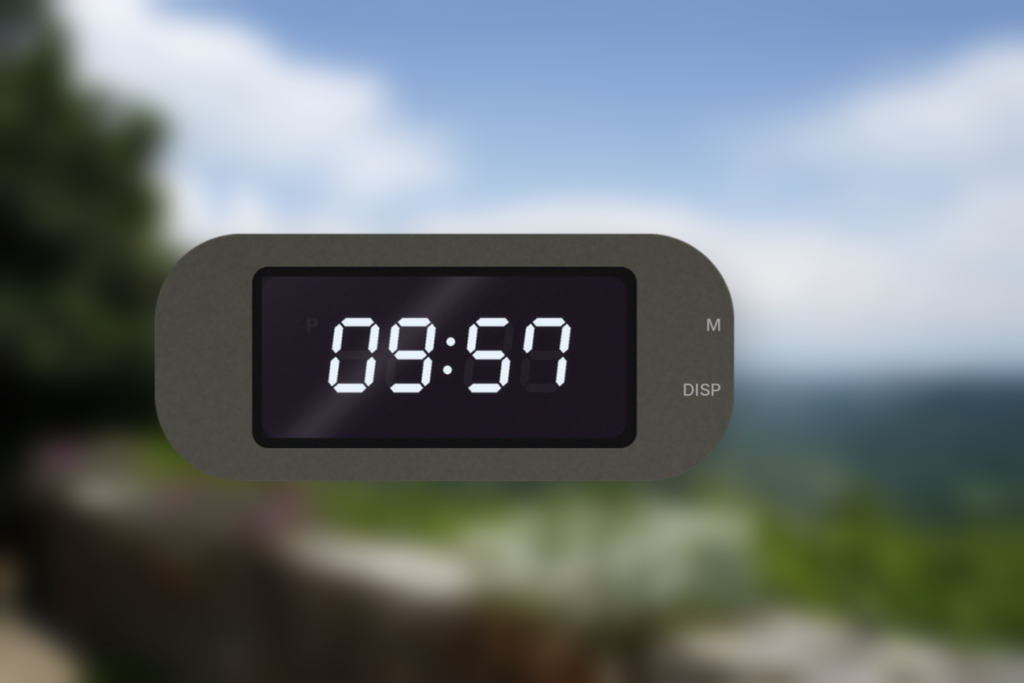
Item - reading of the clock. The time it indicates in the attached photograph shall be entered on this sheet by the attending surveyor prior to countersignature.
9:57
